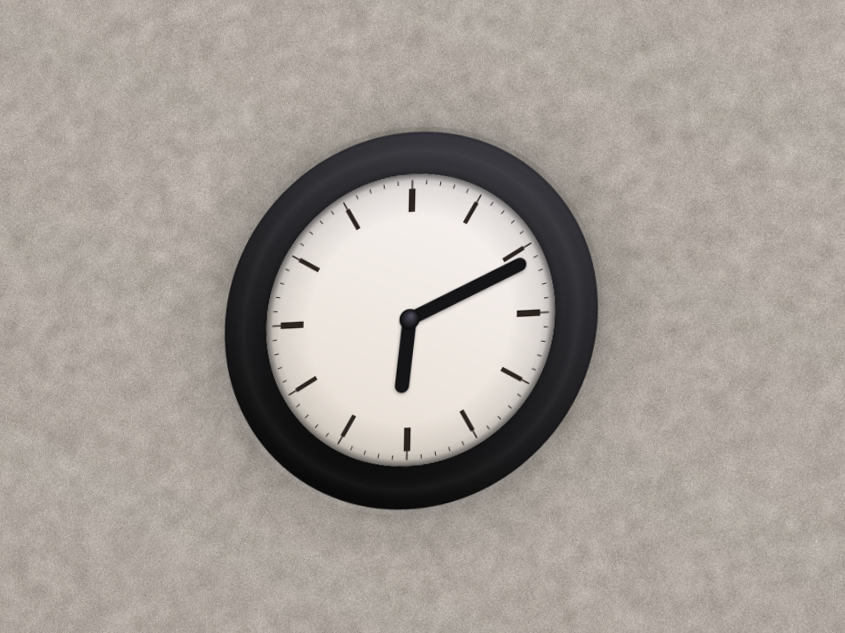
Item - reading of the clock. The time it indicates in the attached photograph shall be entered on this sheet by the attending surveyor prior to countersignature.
6:11
